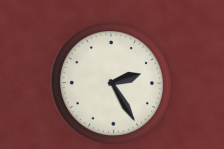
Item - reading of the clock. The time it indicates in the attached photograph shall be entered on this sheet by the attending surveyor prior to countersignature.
2:25
